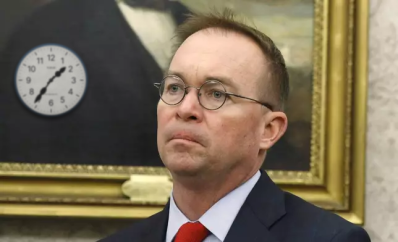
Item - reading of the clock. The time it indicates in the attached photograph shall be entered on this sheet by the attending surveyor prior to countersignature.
1:36
